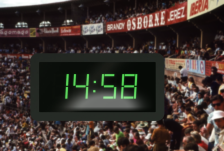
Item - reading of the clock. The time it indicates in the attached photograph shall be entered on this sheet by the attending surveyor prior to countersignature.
14:58
